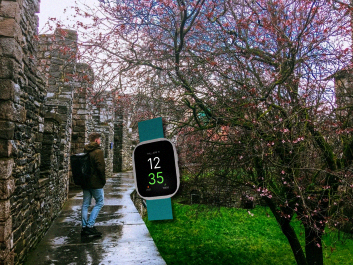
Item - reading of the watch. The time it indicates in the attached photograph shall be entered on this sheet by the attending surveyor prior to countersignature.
12:35
